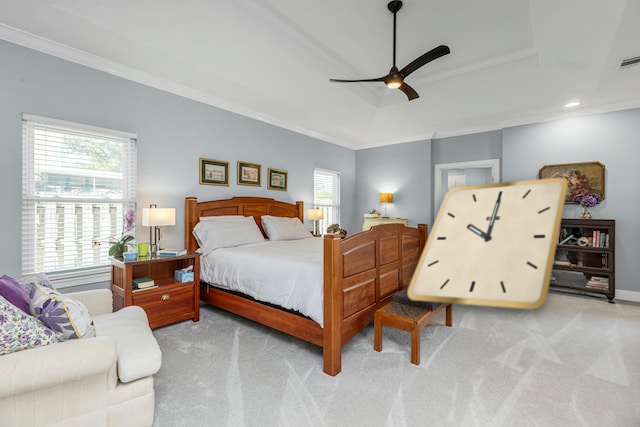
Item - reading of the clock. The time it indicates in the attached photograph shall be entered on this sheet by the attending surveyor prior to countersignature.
10:00
